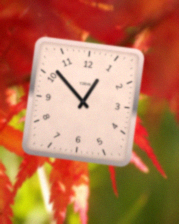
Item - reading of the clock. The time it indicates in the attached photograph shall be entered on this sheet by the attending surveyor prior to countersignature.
12:52
